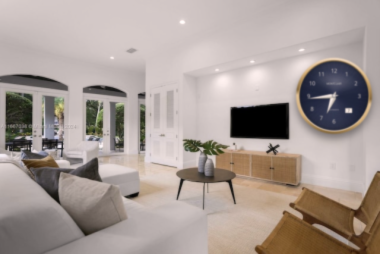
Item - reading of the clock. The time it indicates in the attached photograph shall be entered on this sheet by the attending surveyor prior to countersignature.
6:44
